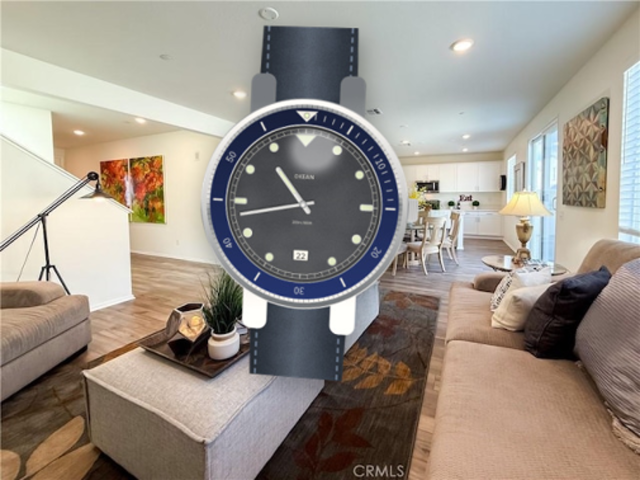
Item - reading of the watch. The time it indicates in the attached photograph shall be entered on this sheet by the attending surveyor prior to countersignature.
10:43
